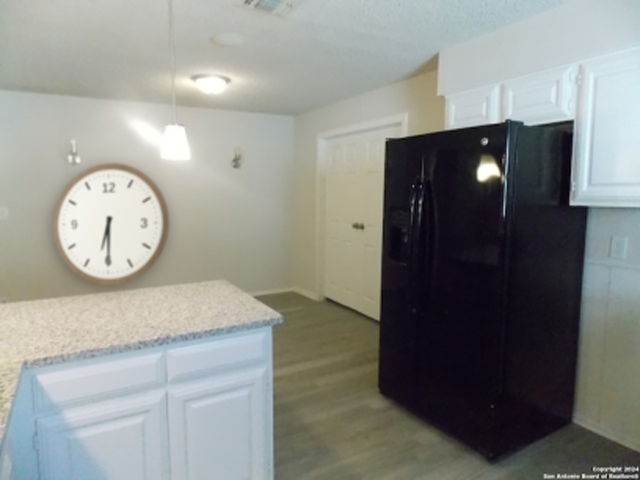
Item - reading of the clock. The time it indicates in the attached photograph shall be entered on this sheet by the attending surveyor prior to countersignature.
6:30
